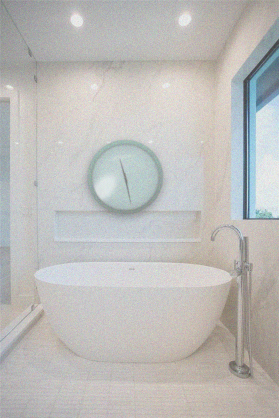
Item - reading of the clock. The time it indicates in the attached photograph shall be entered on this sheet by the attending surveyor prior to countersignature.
11:28
